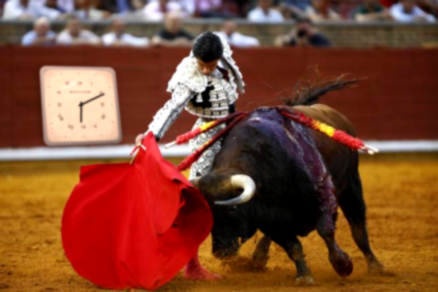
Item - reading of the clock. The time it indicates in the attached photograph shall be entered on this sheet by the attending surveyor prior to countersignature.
6:11
